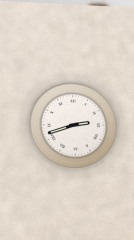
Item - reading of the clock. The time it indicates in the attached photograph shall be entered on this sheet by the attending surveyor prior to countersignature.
2:42
